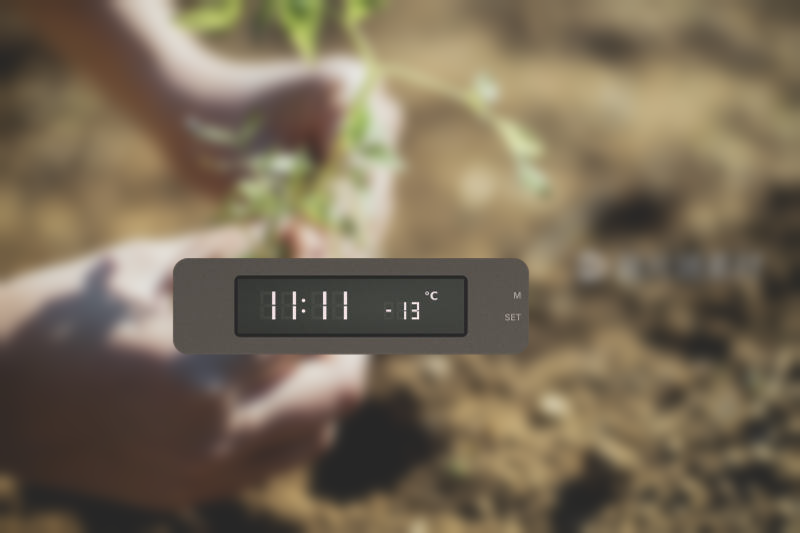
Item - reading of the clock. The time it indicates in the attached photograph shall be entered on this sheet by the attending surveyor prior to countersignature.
11:11
